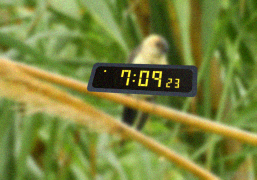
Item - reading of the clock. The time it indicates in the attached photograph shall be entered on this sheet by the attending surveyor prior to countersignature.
7:09:23
